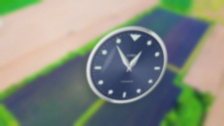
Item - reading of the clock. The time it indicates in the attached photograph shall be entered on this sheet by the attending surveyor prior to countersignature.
12:54
